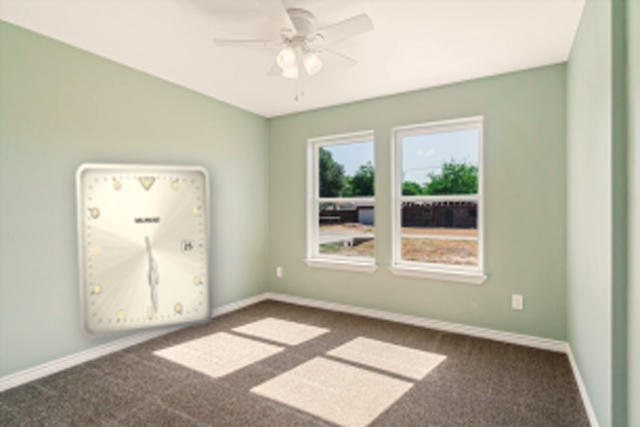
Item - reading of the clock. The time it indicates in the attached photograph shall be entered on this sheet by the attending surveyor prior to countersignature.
5:29
